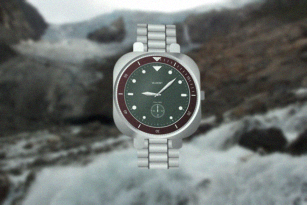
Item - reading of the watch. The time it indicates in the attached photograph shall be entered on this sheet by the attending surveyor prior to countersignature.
9:08
